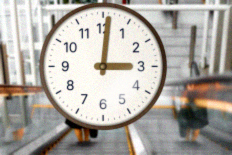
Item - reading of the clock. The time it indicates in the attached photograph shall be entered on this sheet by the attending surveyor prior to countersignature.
3:01
